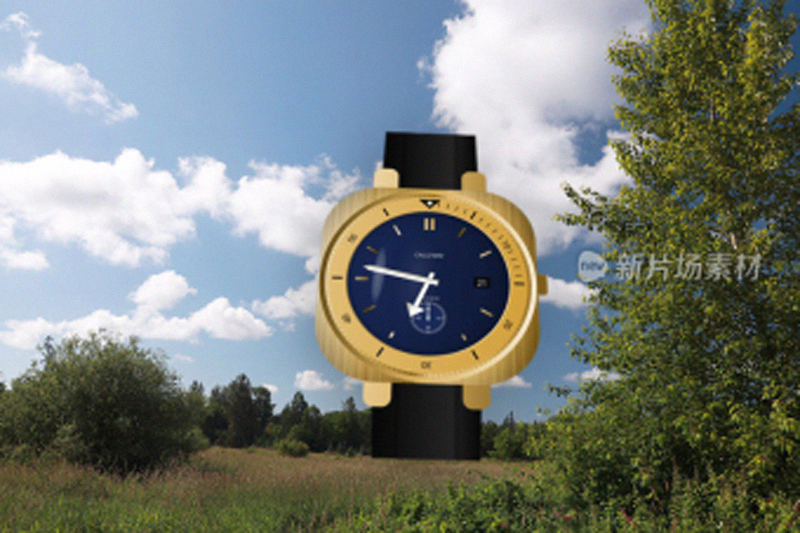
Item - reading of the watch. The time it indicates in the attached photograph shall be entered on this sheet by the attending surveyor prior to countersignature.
6:47
